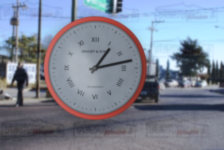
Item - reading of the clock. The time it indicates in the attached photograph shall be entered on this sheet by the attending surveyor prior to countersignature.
1:13
